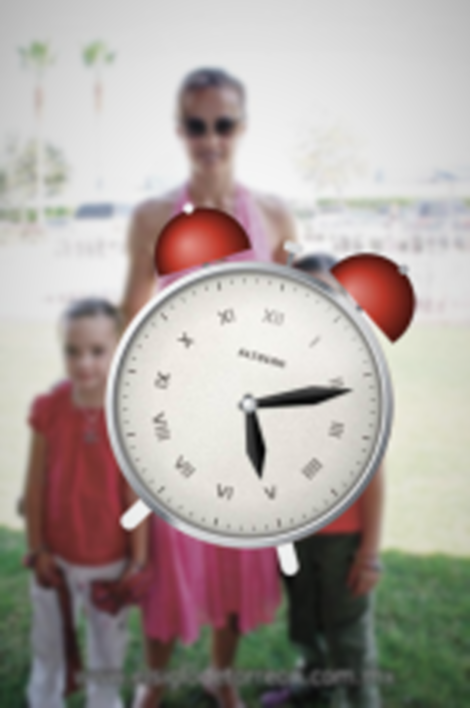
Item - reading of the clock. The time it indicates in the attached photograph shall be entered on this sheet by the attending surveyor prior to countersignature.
5:11
